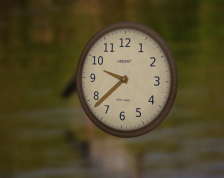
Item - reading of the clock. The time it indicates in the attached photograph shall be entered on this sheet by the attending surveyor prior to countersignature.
9:38
